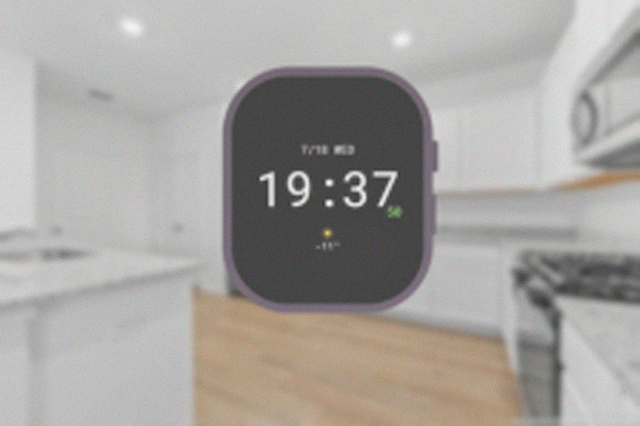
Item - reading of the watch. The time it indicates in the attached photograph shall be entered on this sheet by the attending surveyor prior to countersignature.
19:37
